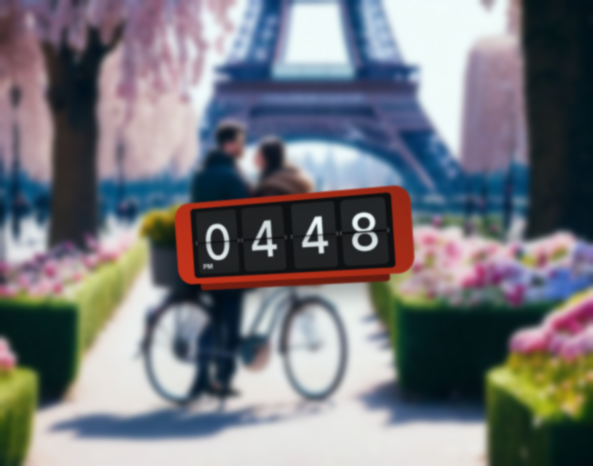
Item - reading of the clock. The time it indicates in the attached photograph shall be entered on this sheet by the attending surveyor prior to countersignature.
4:48
